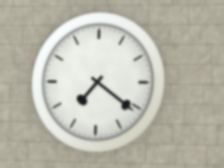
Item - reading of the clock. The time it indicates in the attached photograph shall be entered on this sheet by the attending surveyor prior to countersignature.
7:21
